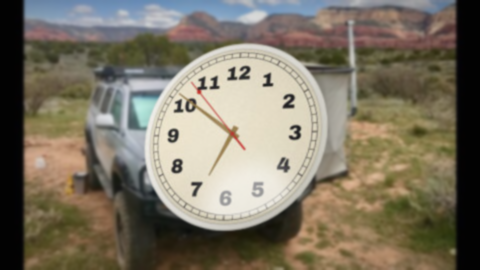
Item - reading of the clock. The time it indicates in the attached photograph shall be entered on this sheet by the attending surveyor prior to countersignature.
6:50:53
